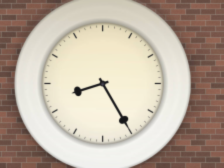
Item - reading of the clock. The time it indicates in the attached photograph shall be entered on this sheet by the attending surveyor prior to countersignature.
8:25
